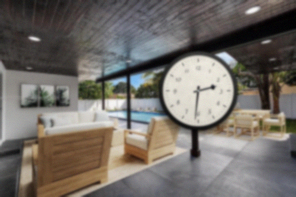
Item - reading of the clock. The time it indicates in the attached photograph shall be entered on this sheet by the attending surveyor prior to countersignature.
2:31
